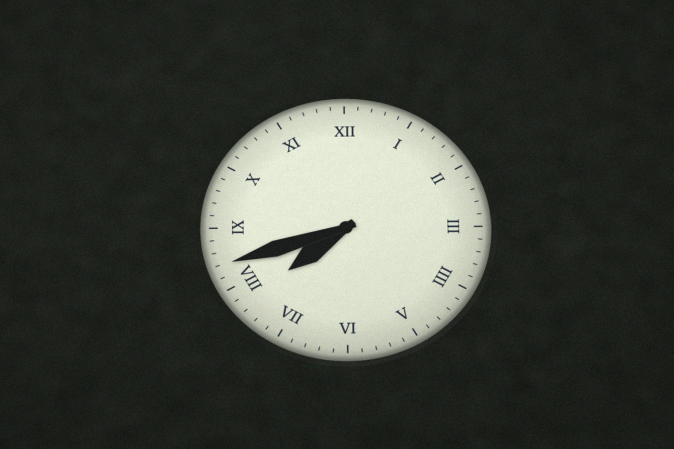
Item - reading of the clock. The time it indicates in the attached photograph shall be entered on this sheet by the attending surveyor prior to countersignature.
7:42
